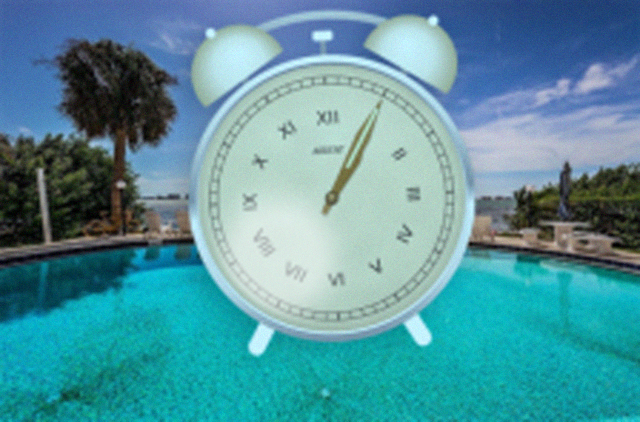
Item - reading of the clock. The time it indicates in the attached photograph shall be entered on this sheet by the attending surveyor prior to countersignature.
1:05
